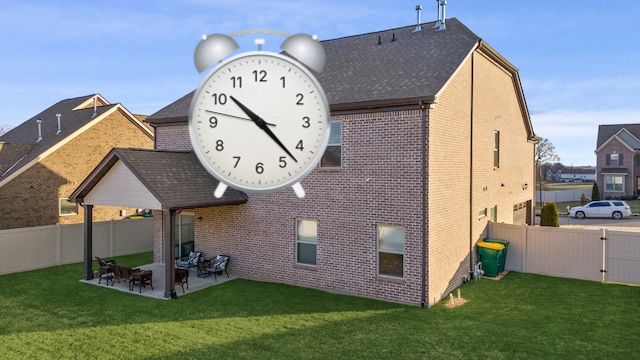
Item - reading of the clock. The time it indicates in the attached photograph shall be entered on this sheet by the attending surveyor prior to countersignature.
10:22:47
